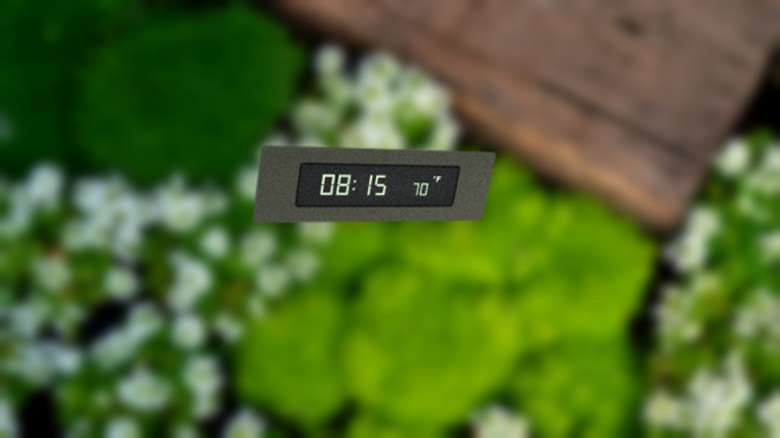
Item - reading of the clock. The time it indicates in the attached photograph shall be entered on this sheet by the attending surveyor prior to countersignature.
8:15
